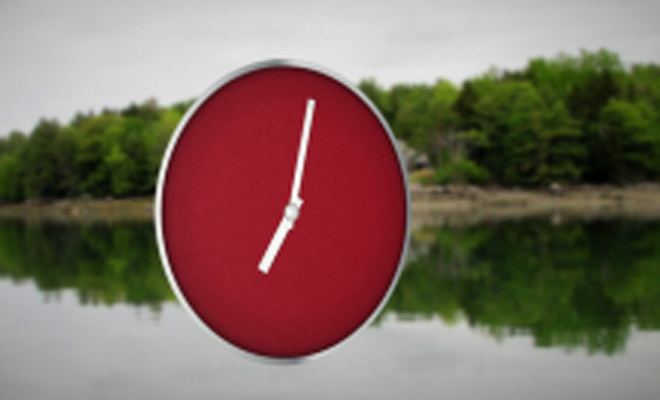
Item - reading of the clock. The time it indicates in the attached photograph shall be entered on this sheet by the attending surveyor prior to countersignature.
7:02
